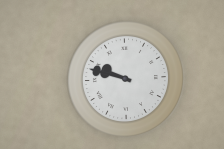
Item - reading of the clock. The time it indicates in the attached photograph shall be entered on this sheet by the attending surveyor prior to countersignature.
9:48
